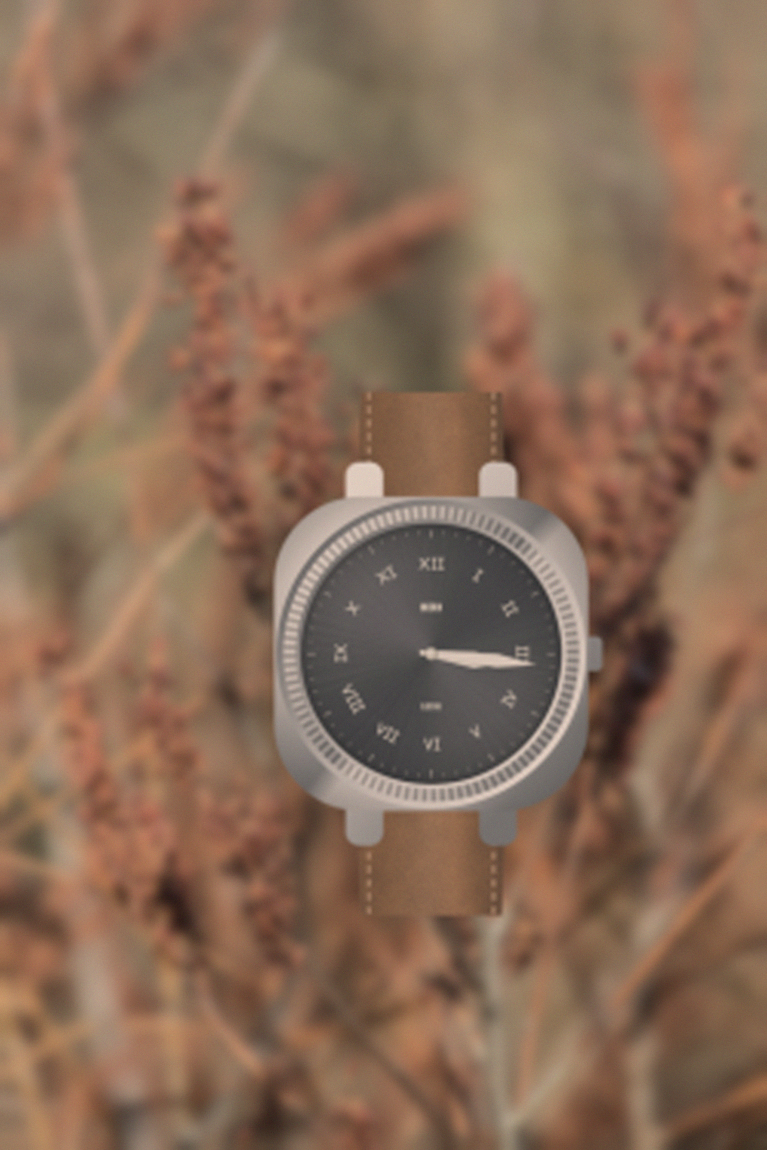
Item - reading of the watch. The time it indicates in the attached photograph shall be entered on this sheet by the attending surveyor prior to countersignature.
3:16
